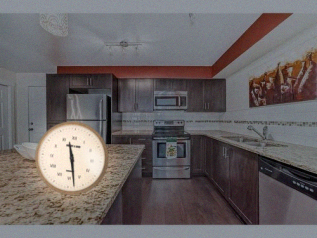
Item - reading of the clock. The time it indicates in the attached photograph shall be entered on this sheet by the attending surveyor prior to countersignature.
11:28
